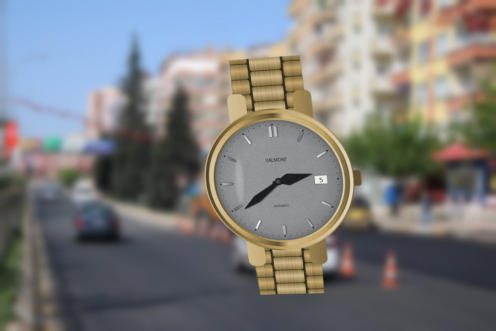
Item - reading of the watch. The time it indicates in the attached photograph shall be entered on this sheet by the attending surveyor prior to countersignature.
2:39
